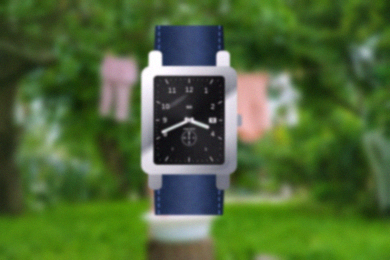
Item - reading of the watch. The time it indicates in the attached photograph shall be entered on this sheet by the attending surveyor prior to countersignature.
3:41
